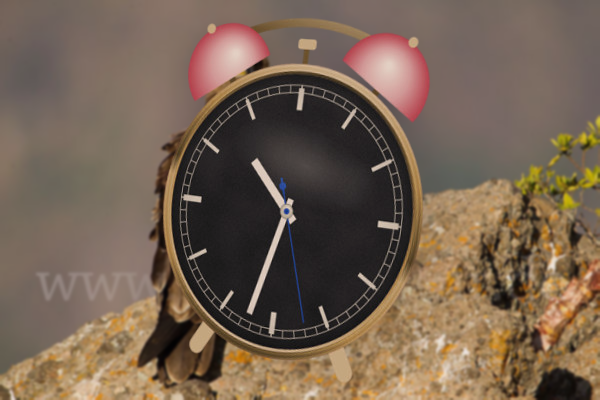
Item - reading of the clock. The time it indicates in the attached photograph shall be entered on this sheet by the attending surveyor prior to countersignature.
10:32:27
